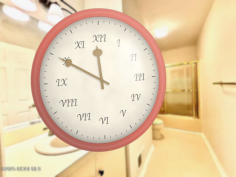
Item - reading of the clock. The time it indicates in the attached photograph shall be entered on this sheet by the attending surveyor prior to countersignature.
11:50
